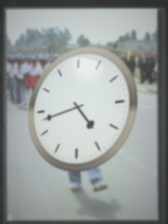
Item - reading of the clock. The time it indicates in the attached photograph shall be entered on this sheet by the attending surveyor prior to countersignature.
4:43
